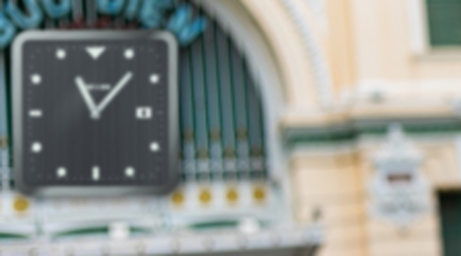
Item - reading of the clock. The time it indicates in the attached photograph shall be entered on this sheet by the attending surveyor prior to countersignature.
11:07
